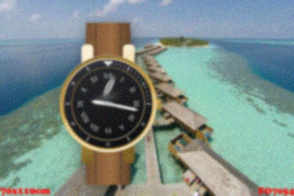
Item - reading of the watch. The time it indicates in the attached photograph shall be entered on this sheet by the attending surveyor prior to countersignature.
9:17
